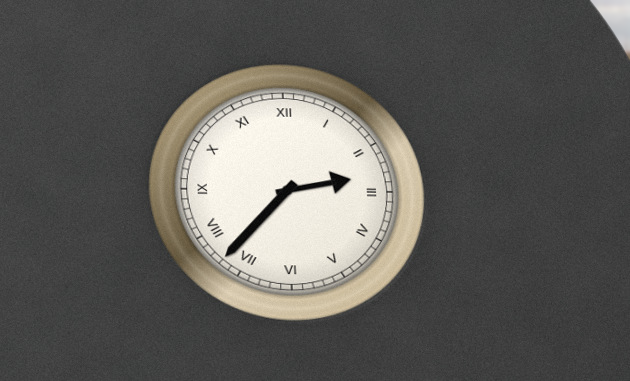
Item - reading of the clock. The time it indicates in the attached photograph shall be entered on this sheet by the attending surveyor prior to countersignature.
2:37
